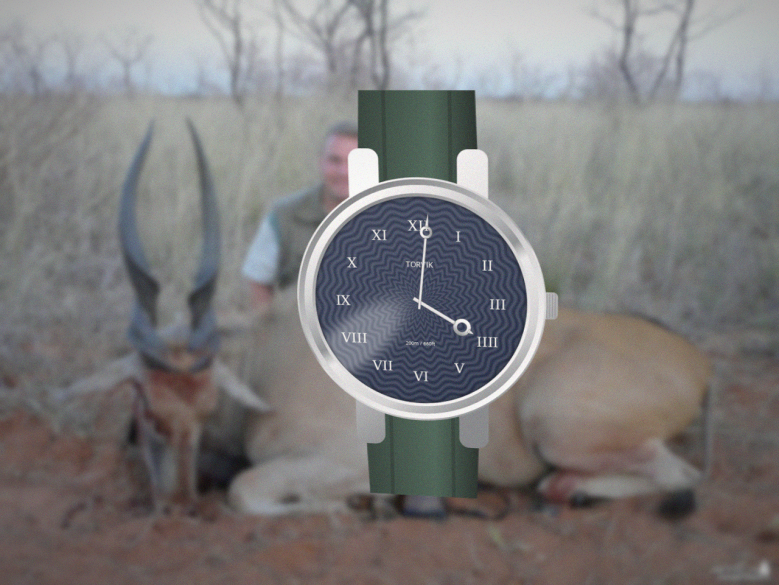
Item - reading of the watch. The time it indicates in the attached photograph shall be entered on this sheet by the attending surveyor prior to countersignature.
4:01
